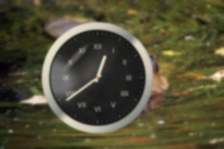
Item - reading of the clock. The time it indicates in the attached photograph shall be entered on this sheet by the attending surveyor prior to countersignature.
12:39
